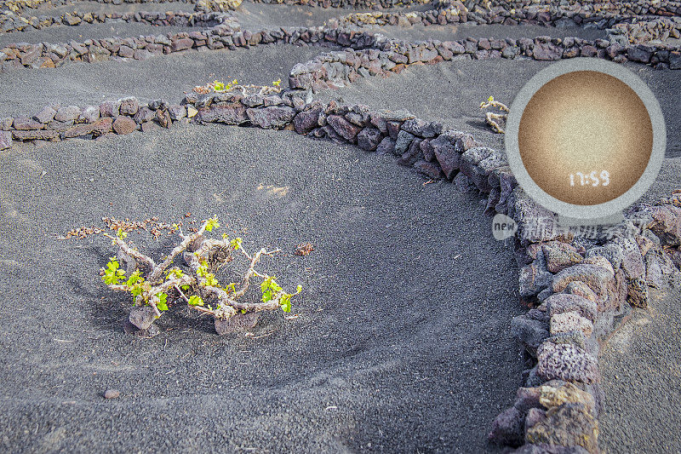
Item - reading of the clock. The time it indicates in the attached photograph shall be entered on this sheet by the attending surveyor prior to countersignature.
17:59
